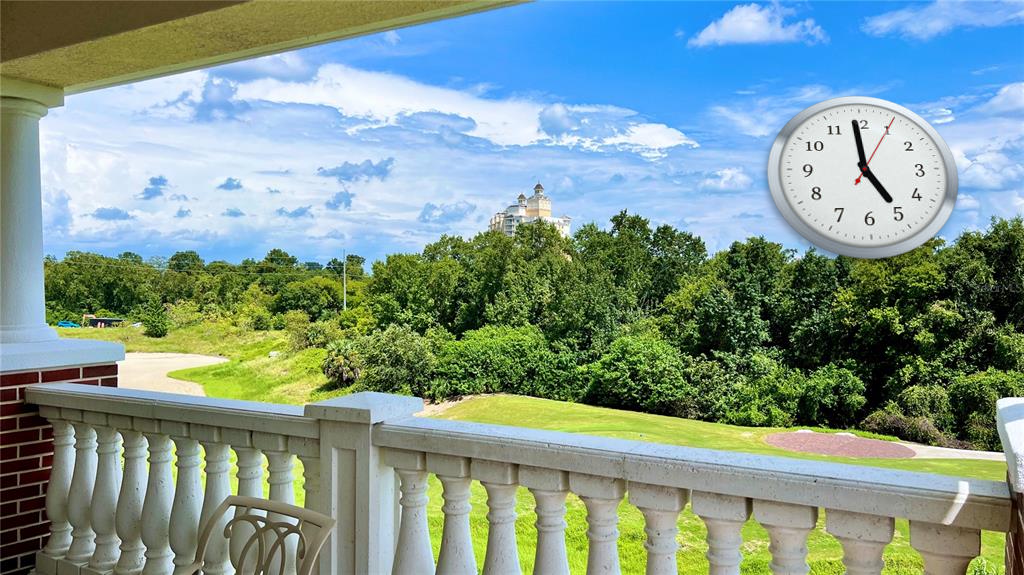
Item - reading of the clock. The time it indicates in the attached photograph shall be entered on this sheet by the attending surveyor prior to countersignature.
4:59:05
